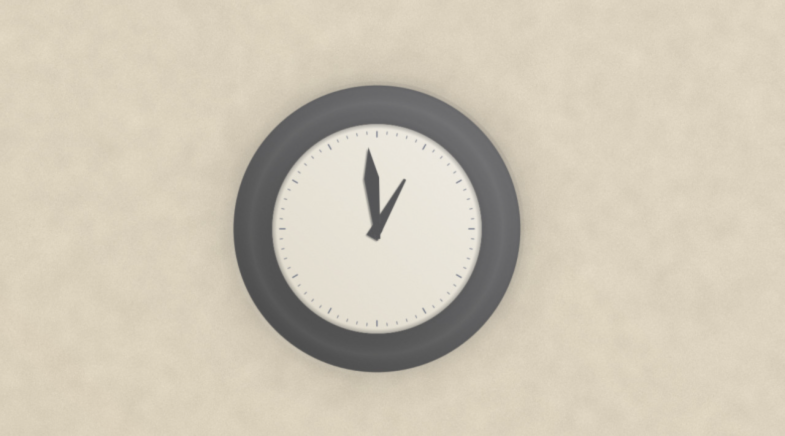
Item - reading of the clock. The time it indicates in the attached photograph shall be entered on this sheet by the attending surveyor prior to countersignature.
12:59
